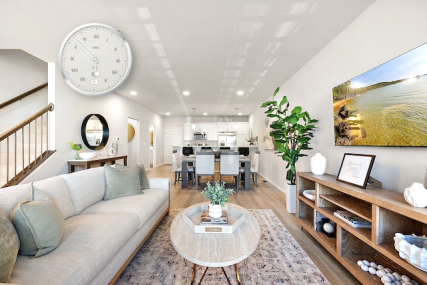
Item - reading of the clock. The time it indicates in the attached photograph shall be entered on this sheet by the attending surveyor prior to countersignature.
5:52
